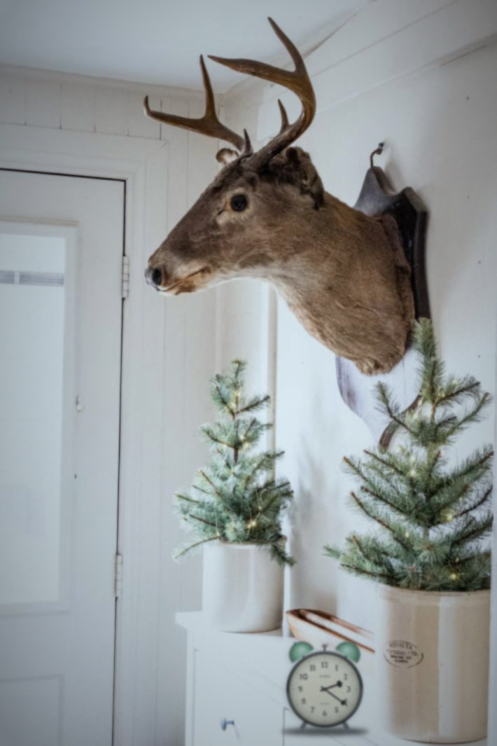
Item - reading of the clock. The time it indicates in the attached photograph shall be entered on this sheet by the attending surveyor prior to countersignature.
2:21
